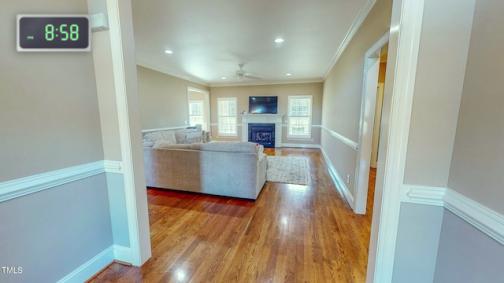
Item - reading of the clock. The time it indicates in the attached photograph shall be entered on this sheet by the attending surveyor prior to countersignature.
8:58
